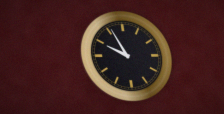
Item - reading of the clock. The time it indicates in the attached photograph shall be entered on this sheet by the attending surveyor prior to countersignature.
9:56
